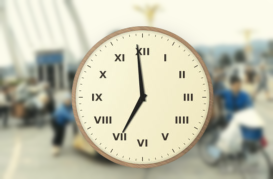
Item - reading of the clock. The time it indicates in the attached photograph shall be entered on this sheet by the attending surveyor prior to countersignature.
6:59
